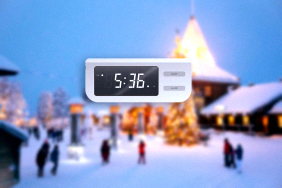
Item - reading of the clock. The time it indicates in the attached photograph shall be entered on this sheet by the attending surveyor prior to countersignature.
5:36
